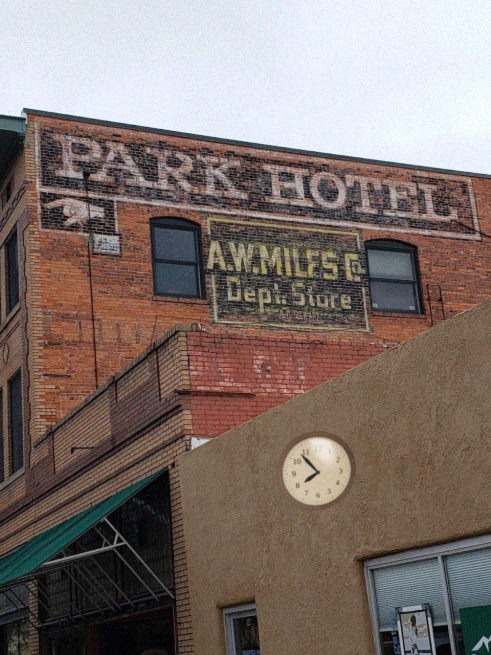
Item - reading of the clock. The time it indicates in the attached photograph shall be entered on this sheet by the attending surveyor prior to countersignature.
7:53
